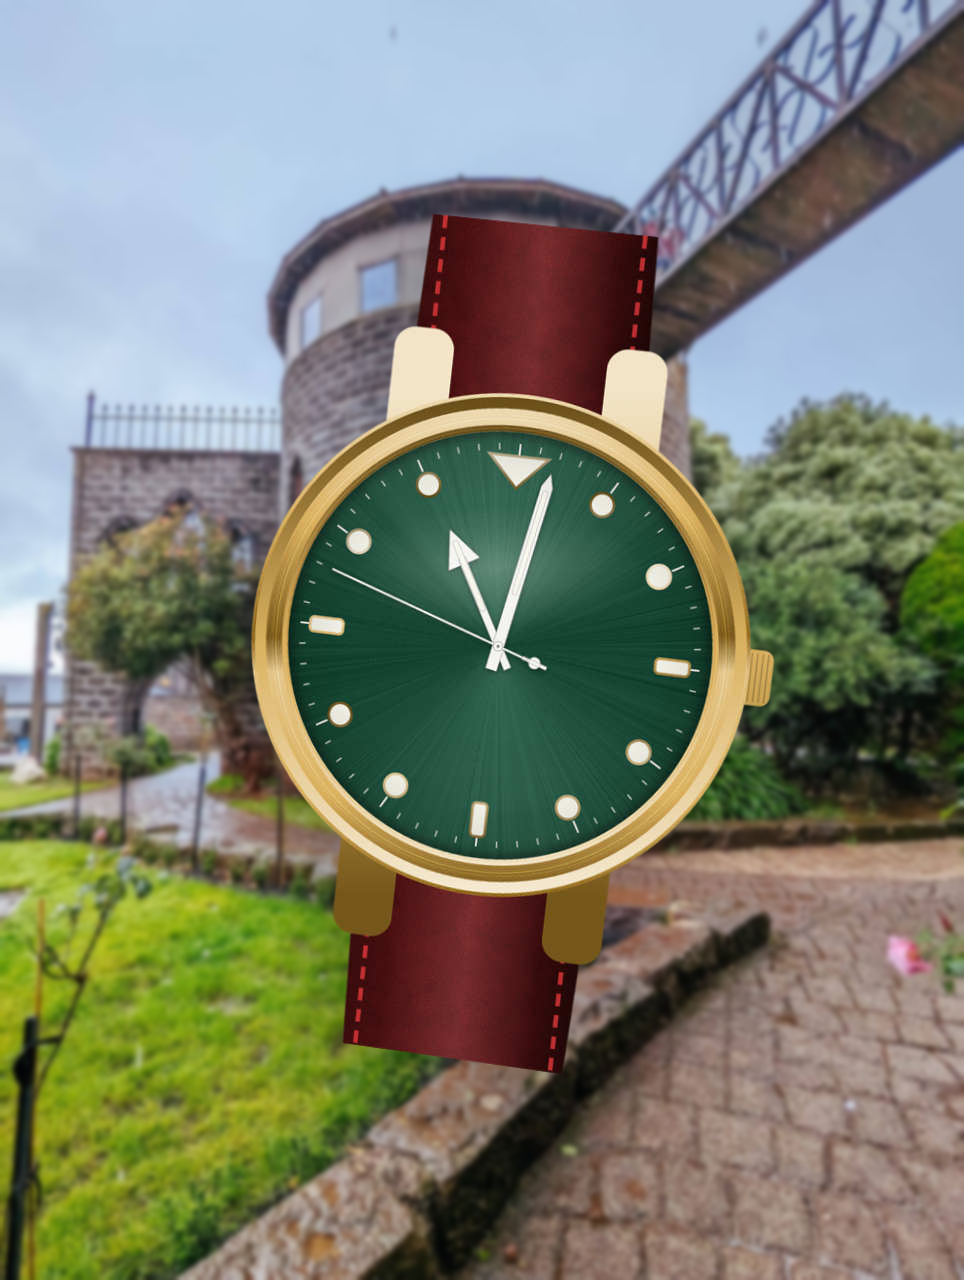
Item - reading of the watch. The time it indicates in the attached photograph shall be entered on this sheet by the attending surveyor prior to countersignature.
11:01:48
